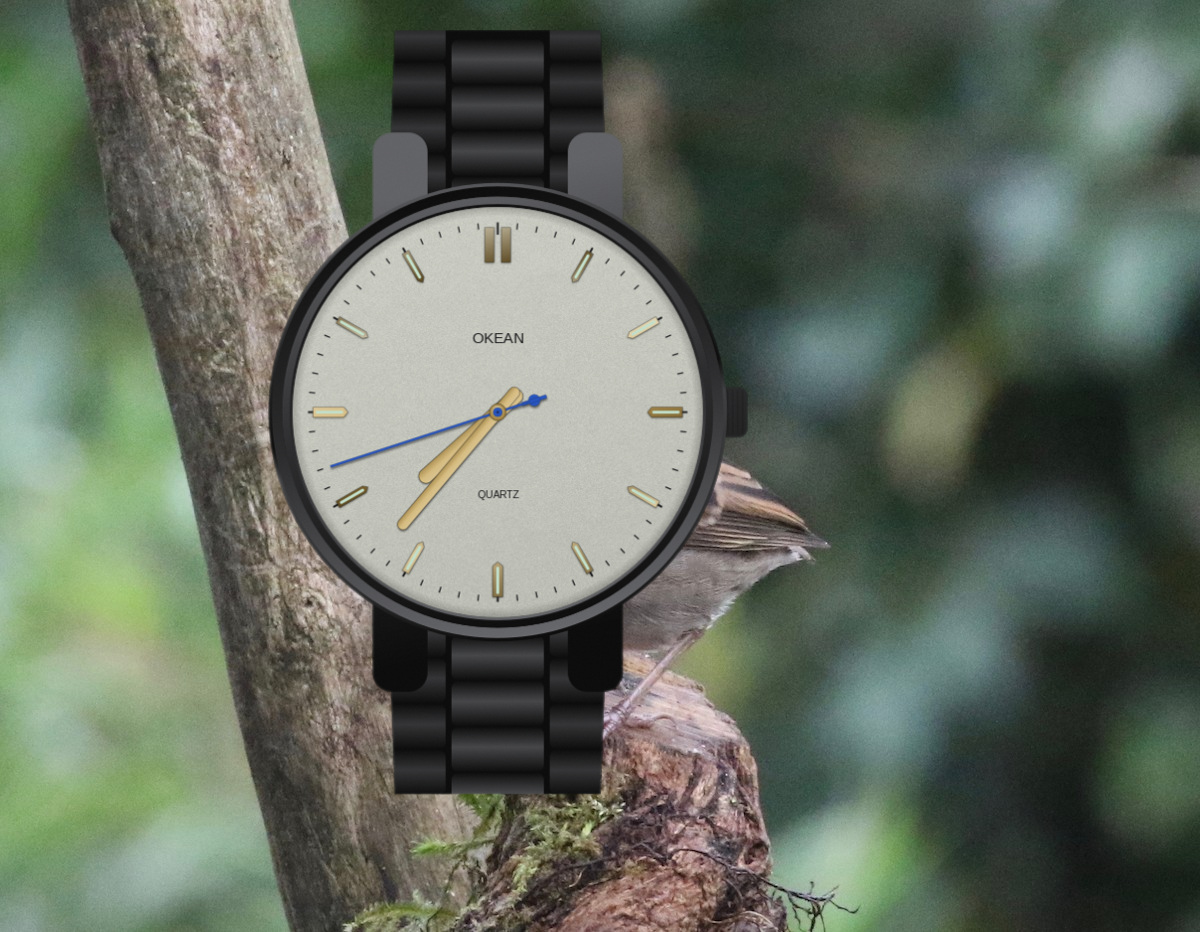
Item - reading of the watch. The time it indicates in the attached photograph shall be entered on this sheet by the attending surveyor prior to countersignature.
7:36:42
